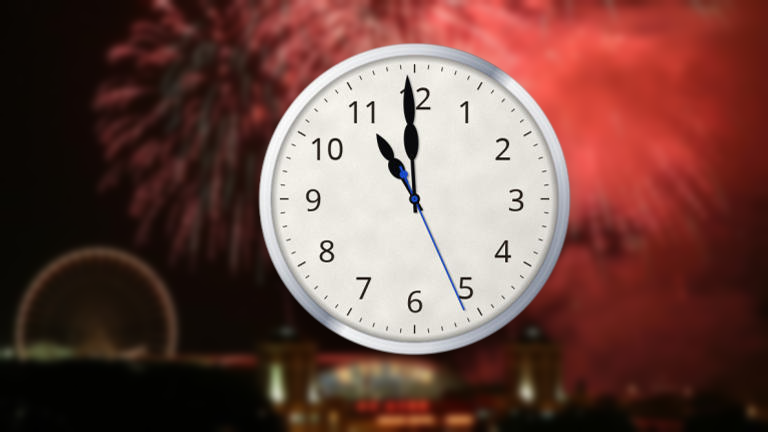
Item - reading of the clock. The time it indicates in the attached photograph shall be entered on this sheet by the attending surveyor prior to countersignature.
10:59:26
